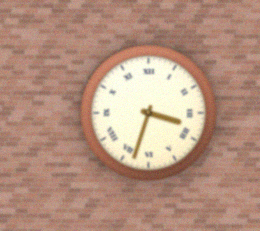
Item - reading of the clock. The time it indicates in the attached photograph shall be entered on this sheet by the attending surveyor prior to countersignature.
3:33
